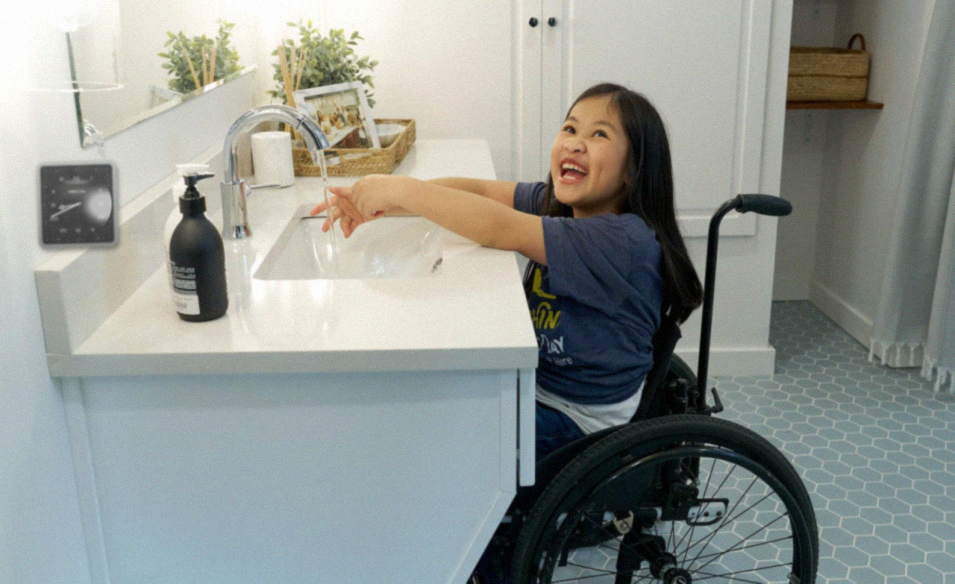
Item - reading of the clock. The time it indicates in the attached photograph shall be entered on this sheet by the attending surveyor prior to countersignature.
8:41
